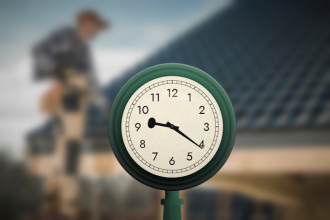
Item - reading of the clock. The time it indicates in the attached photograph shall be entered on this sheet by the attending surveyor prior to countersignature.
9:21
